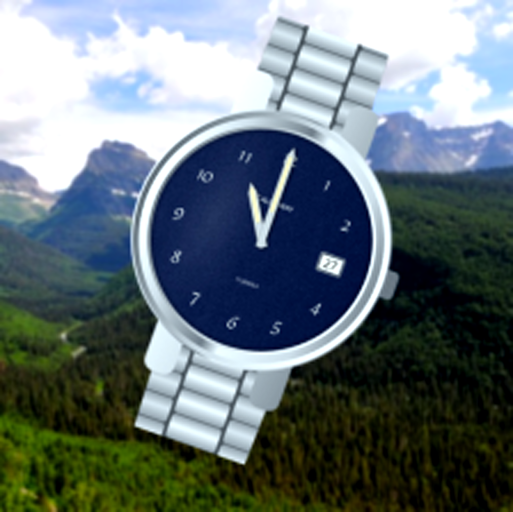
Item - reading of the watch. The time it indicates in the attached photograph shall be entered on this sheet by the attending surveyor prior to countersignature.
11:00
